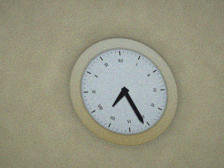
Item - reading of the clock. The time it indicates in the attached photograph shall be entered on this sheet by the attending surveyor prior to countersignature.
7:26
